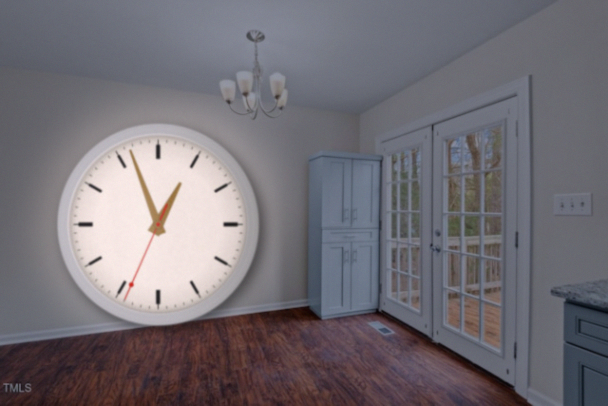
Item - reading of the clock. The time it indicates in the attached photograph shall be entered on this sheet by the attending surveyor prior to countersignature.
12:56:34
